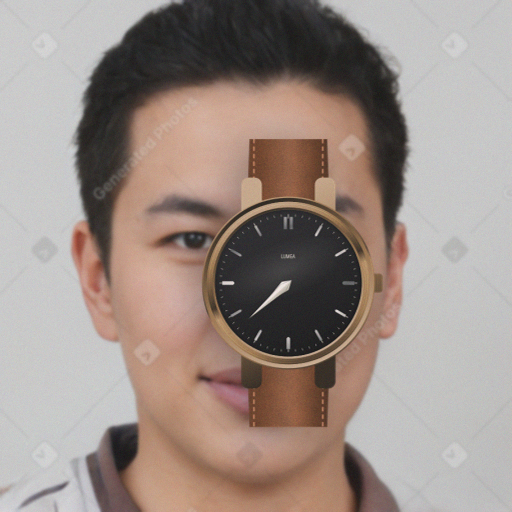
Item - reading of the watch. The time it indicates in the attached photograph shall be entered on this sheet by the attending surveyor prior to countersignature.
7:38
